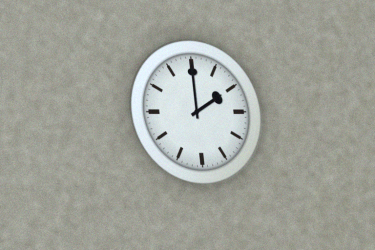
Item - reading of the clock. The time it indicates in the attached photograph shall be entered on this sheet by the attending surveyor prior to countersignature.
2:00
